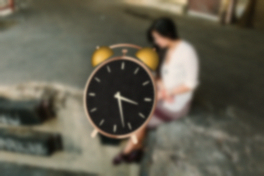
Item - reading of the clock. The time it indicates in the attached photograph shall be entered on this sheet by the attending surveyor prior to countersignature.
3:27
